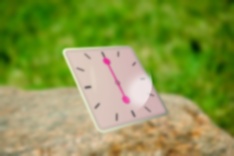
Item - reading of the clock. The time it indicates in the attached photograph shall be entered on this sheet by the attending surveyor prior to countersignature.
6:00
